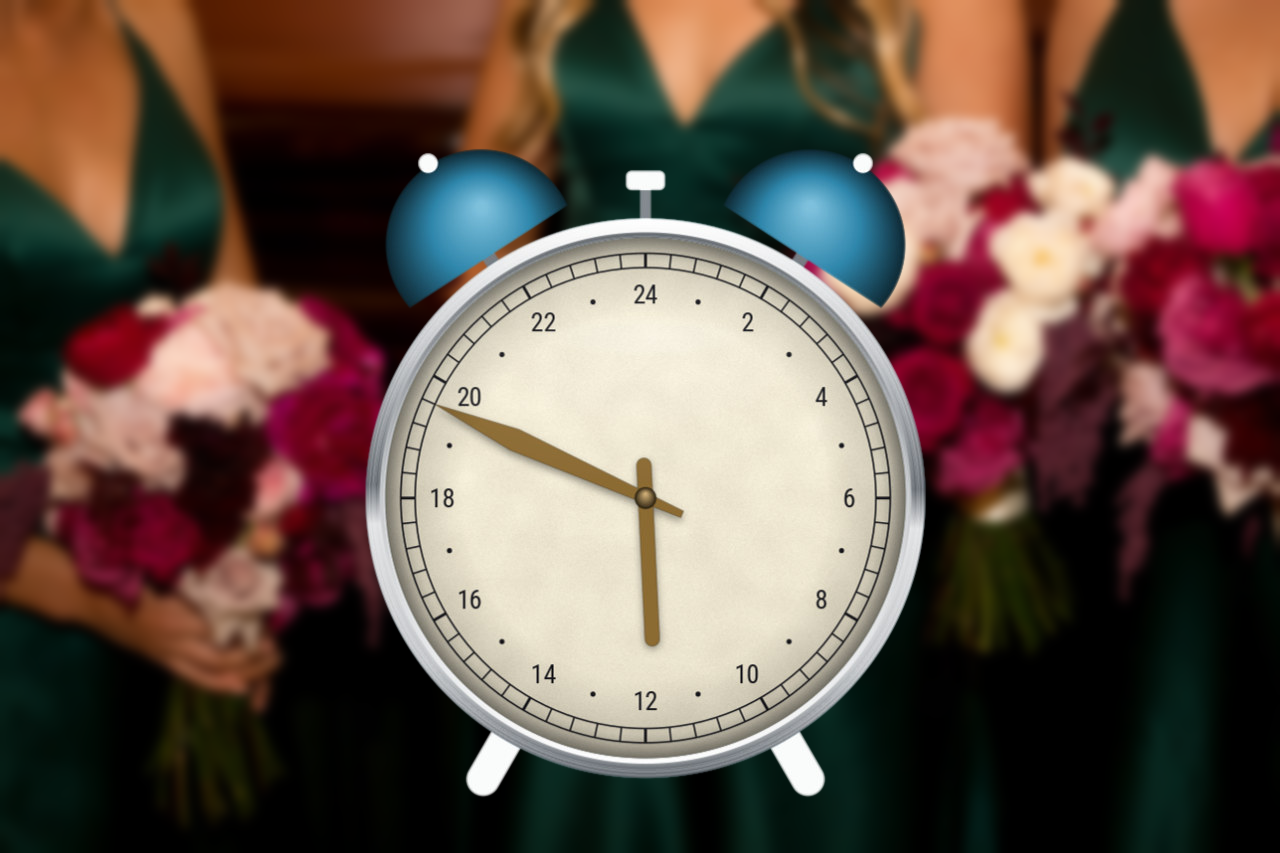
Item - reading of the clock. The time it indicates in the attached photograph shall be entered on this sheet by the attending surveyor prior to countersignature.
11:49
